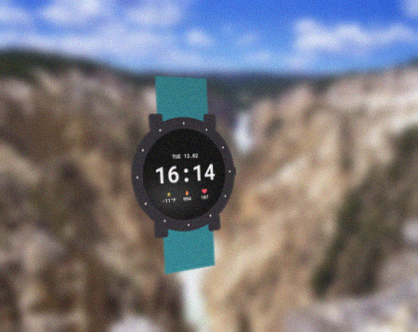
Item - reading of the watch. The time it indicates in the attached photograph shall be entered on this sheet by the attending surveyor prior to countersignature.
16:14
